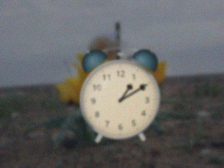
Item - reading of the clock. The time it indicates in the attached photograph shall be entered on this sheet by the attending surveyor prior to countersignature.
1:10
